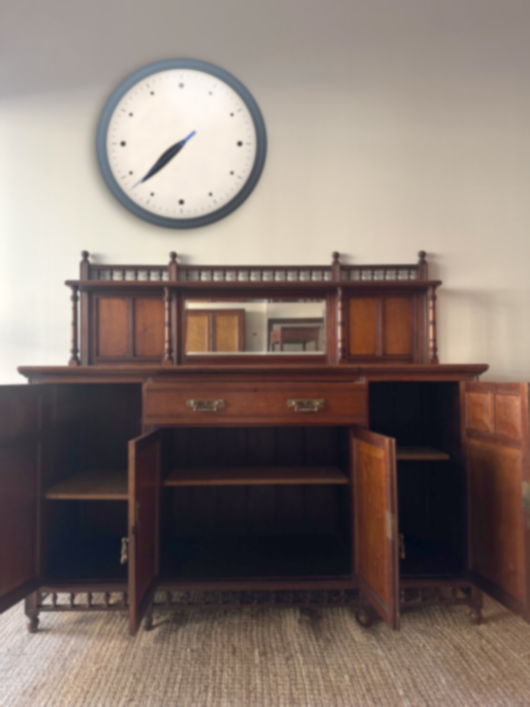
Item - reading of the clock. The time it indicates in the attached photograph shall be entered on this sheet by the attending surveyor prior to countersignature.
7:37:38
